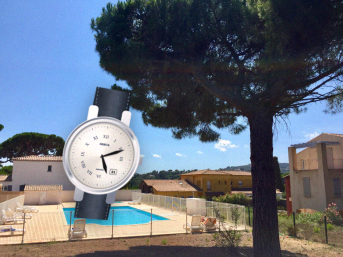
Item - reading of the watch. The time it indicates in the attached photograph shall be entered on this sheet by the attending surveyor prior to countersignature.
5:11
